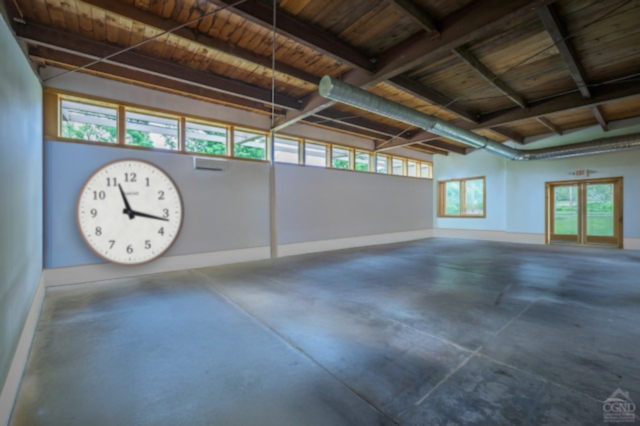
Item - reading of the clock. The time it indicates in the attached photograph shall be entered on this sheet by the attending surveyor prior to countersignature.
11:17
